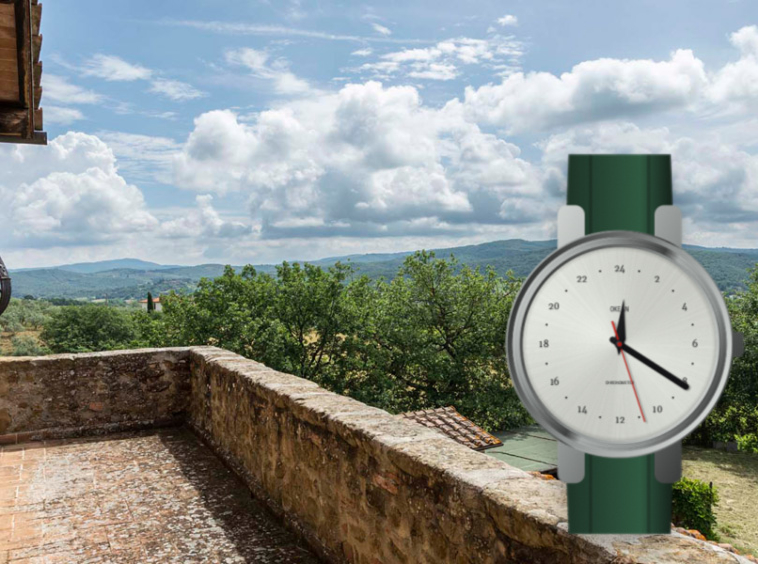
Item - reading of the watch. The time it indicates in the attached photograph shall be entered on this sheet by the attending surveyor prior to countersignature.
0:20:27
